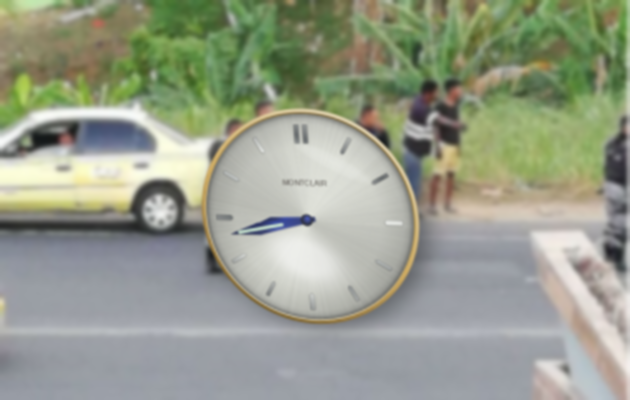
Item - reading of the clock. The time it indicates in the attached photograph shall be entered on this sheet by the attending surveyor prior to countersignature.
8:43
